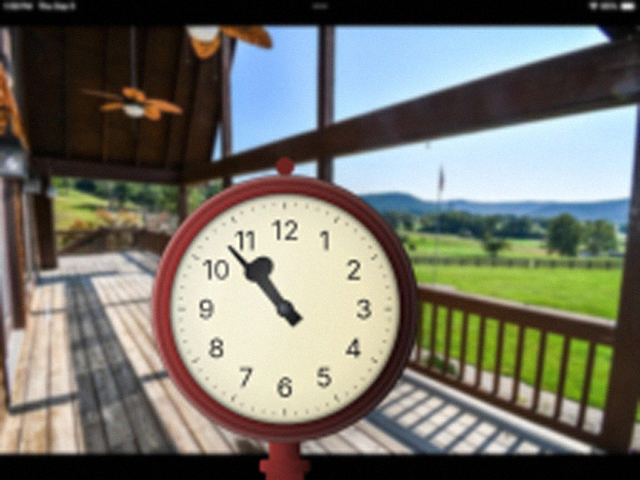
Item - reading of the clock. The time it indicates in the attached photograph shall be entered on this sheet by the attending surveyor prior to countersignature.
10:53
